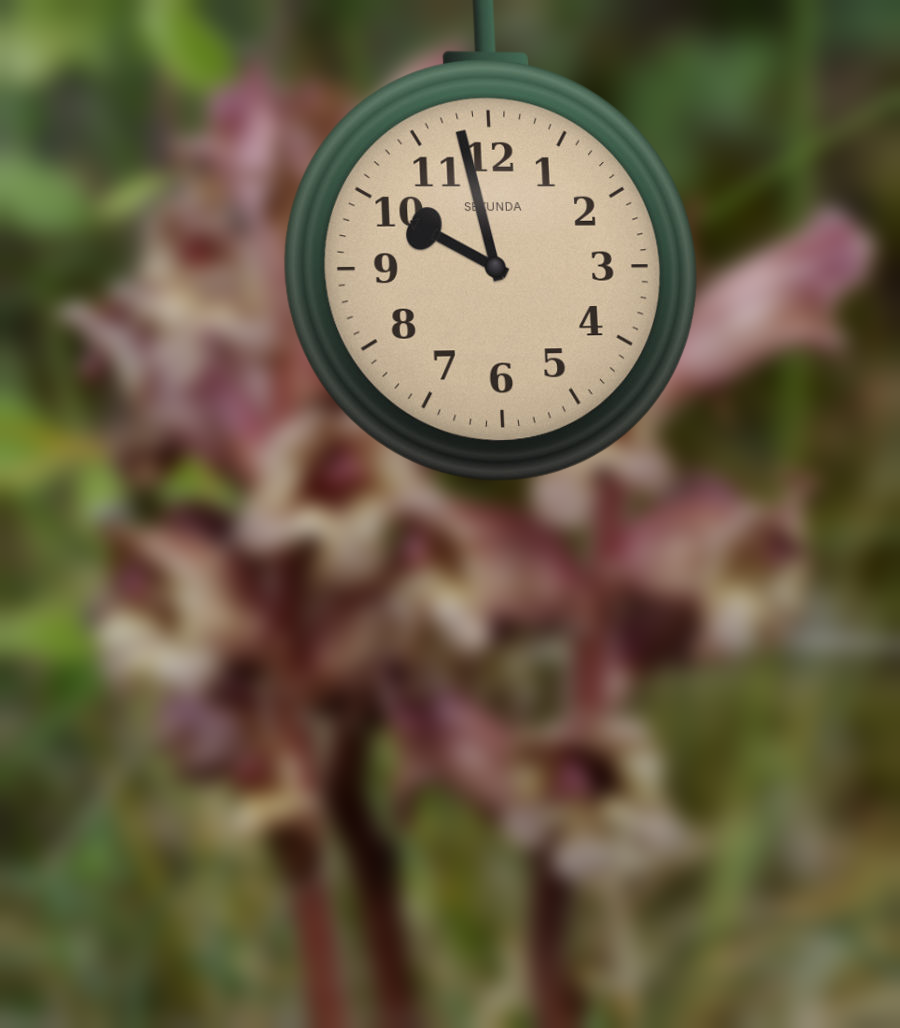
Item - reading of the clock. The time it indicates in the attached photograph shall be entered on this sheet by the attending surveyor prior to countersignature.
9:58
